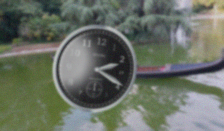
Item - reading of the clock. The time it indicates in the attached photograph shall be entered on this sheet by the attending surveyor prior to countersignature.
2:19
